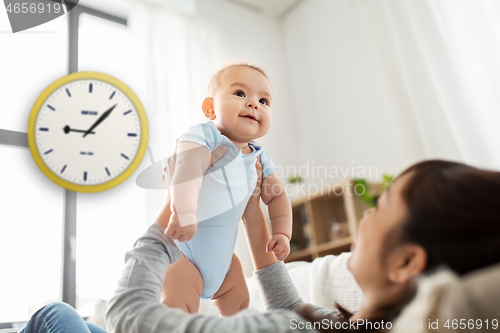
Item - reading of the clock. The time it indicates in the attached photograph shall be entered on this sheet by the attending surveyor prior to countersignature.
9:07
